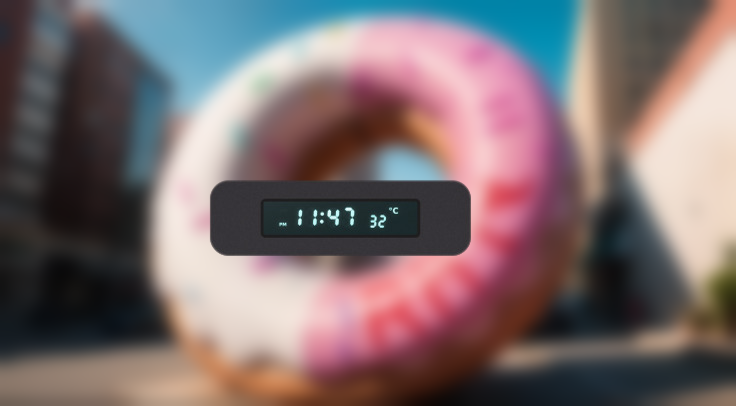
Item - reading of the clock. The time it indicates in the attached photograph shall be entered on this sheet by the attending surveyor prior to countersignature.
11:47
